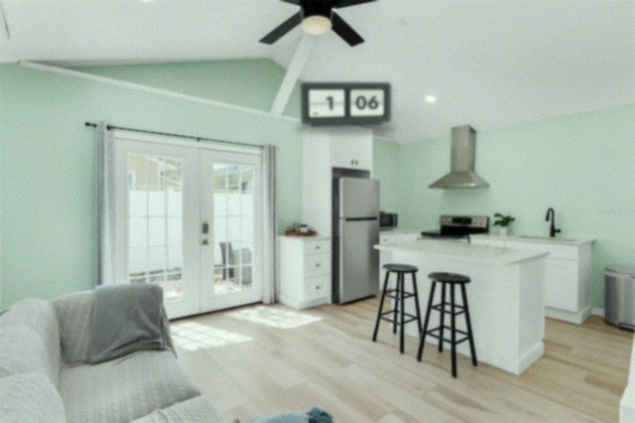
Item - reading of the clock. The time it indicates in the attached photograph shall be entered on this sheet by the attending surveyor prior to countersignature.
1:06
